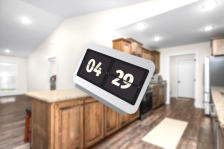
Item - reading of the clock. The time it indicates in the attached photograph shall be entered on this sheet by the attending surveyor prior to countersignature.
4:29
